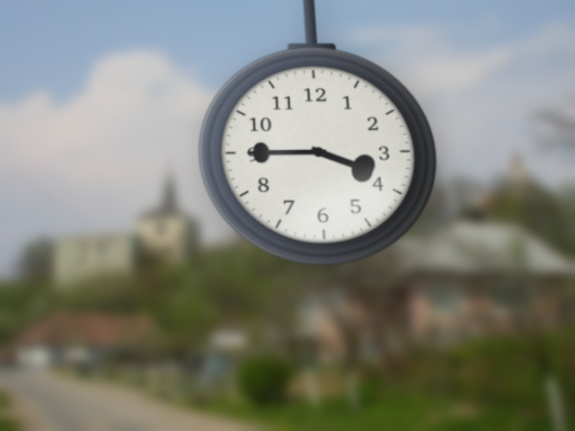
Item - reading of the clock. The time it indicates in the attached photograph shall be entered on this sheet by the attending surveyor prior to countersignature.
3:45
